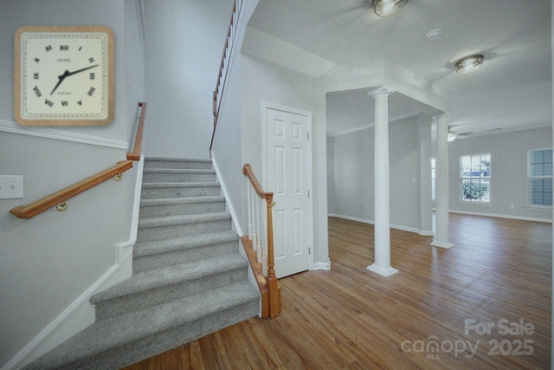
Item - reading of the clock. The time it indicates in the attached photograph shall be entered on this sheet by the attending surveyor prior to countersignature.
7:12
